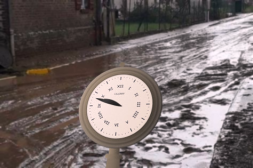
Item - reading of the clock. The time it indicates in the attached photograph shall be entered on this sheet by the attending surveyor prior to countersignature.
9:48
